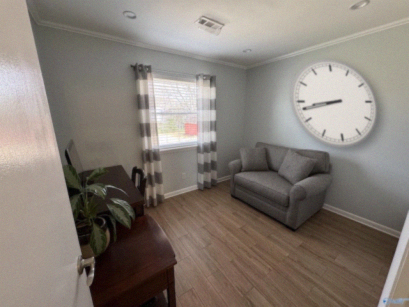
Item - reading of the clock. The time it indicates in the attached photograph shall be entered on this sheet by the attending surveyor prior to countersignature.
8:43
